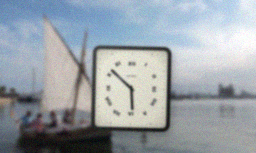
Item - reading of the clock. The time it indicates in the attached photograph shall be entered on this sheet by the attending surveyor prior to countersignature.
5:52
